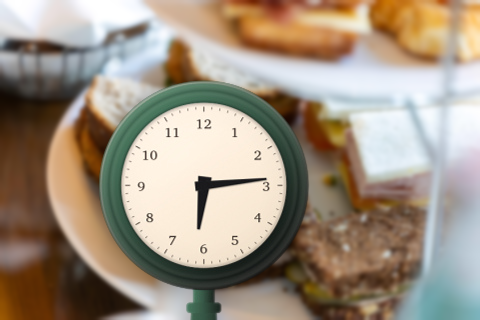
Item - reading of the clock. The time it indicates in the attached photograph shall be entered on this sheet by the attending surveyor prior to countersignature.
6:14
